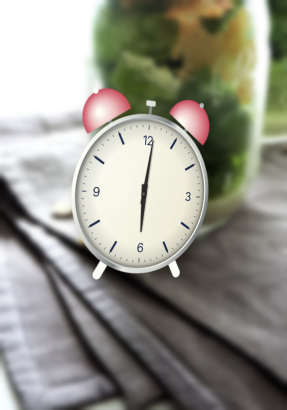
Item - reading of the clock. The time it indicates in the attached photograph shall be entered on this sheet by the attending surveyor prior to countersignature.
6:01
